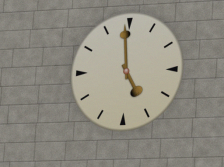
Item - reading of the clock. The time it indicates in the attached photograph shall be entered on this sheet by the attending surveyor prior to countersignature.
4:59
